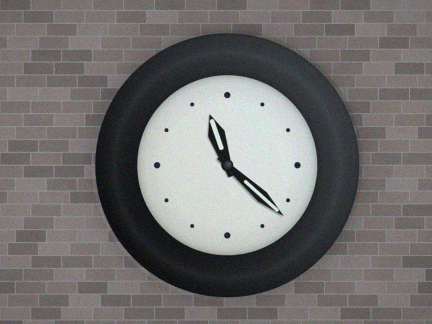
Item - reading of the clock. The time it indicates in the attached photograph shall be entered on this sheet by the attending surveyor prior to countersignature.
11:22
